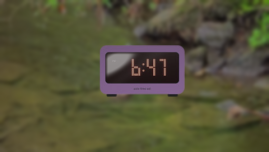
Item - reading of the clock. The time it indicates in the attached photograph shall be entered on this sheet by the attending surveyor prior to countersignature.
6:47
